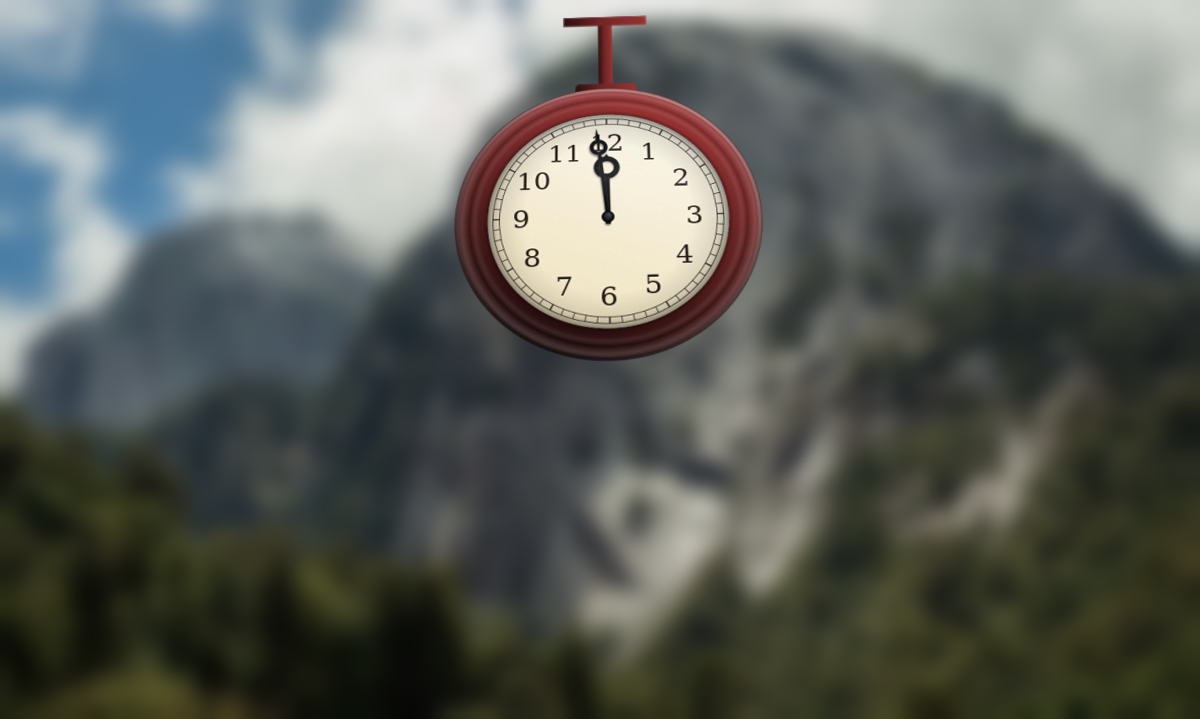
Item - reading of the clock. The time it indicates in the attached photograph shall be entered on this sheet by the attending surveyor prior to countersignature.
11:59
